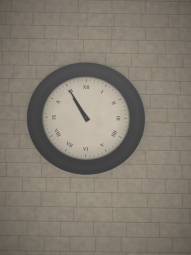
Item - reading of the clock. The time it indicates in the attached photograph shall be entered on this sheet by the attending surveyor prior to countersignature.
10:55
